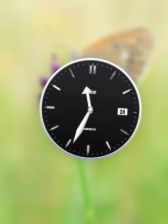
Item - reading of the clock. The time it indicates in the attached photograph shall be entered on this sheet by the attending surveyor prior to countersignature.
11:34
